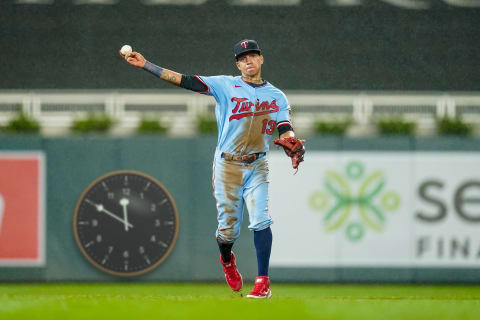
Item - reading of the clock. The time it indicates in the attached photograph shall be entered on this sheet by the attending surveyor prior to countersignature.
11:50
